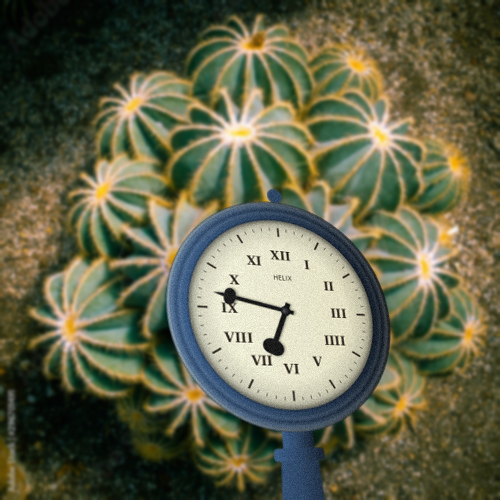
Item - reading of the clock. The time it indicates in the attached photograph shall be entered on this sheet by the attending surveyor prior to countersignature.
6:47
